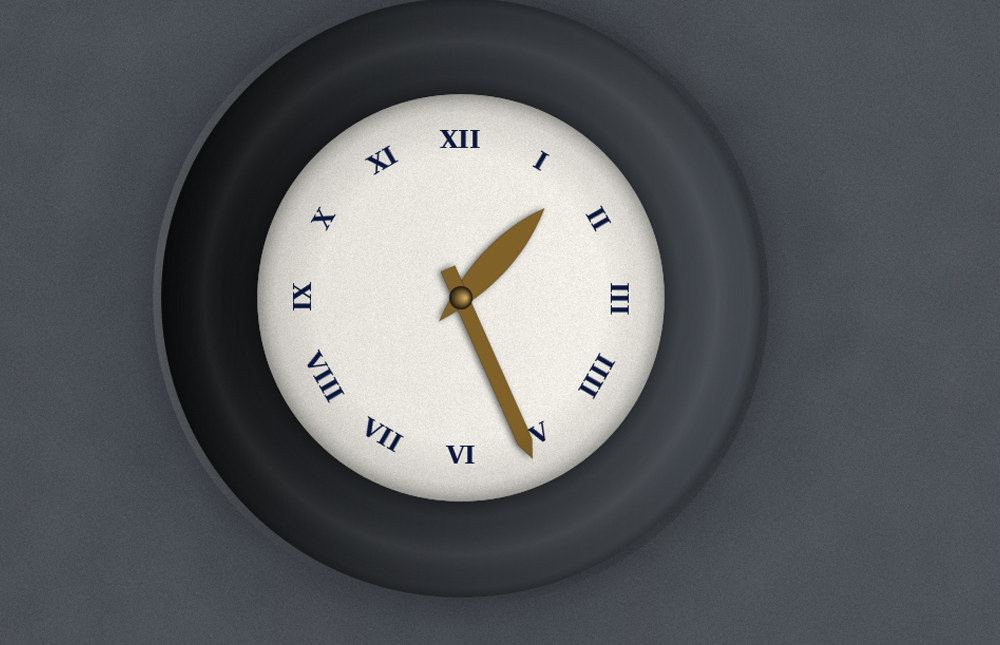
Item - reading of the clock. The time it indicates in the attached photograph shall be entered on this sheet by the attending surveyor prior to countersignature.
1:26
